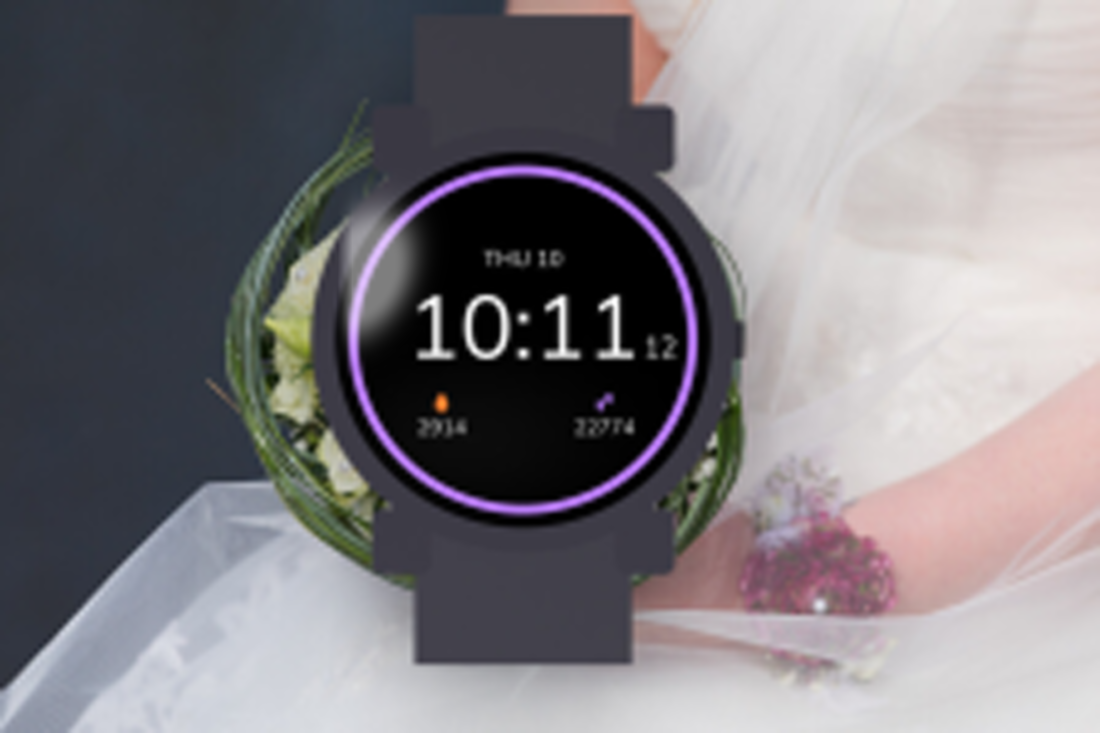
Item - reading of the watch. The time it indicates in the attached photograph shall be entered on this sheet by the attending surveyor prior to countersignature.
10:11
